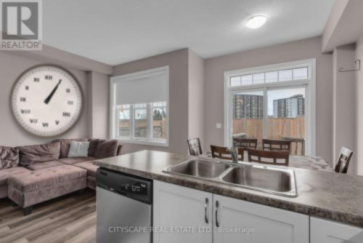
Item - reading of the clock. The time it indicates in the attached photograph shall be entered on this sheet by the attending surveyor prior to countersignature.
1:05
